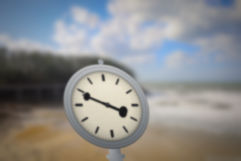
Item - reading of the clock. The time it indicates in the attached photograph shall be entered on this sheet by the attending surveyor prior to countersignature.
3:49
